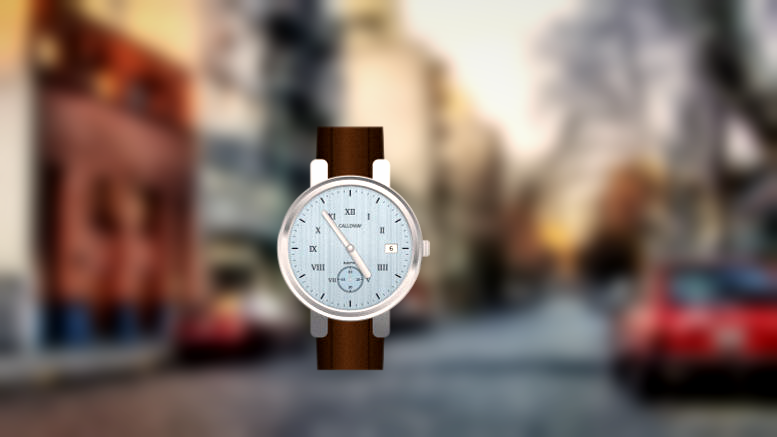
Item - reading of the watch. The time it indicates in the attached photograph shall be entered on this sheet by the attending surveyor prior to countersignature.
4:54
